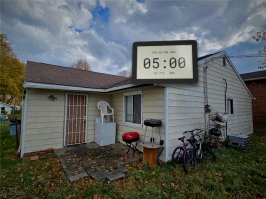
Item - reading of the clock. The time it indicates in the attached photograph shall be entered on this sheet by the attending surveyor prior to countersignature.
5:00
